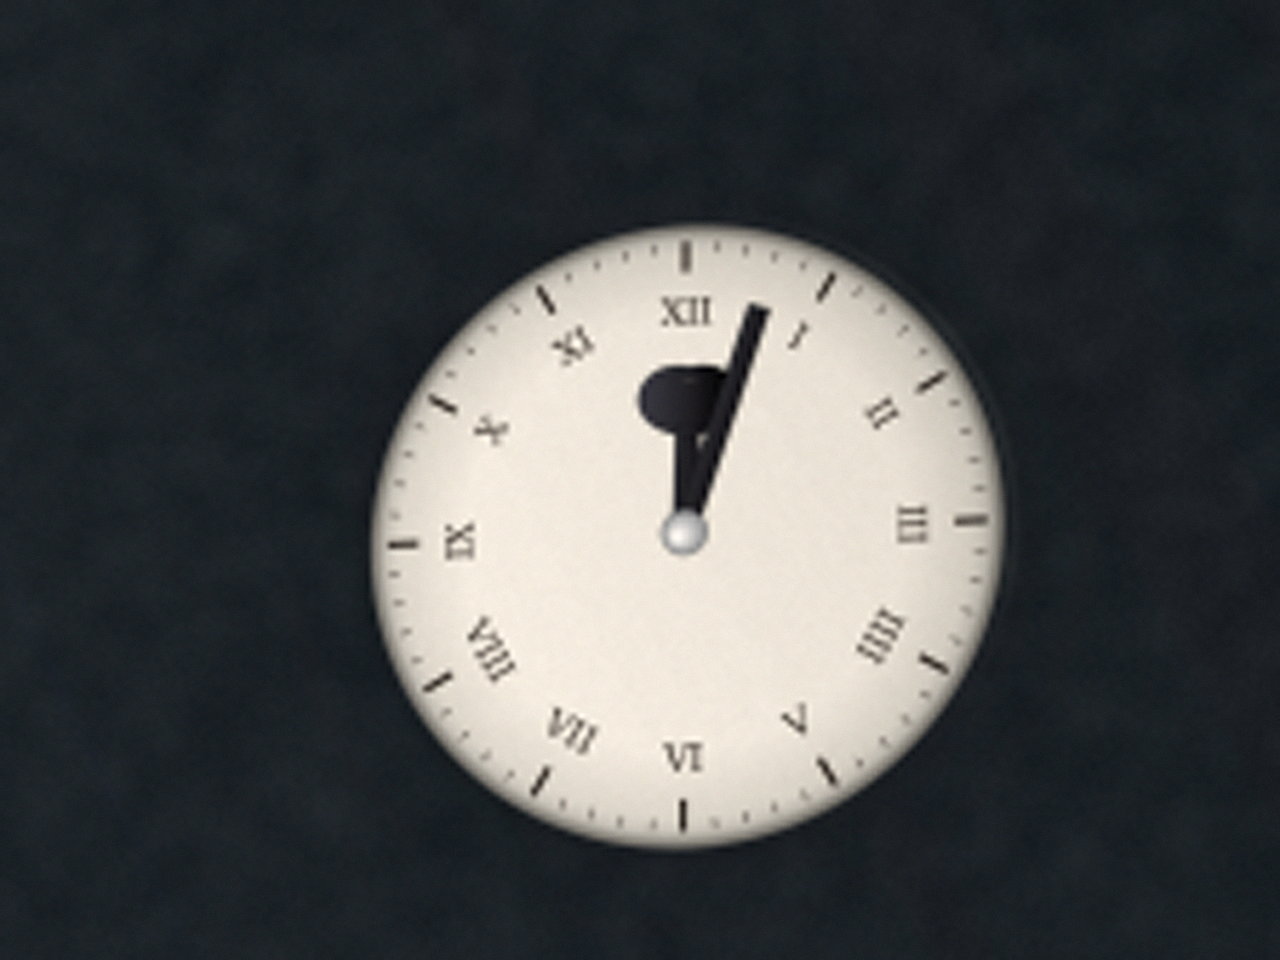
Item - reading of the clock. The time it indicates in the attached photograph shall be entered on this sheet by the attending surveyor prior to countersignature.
12:03
